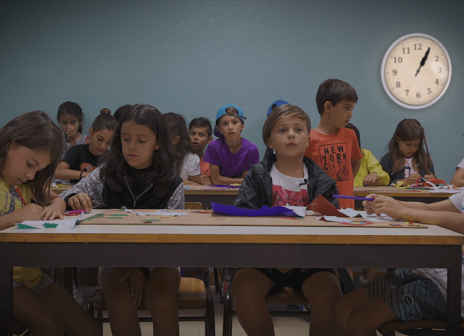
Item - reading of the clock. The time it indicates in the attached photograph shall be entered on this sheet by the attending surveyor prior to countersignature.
1:05
